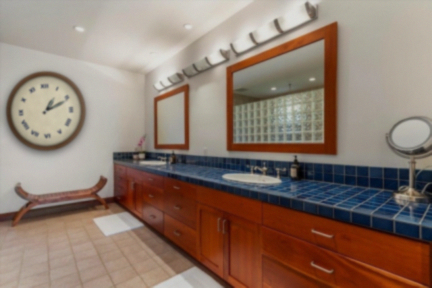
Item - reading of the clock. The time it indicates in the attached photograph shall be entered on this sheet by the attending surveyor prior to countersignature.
1:11
